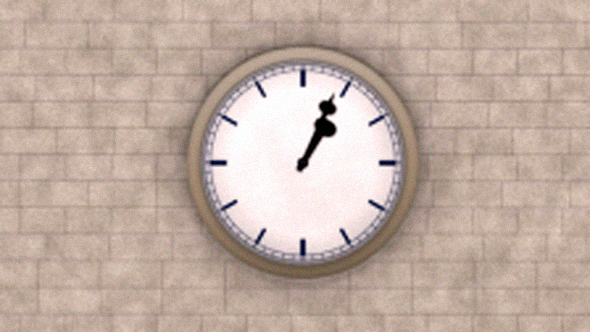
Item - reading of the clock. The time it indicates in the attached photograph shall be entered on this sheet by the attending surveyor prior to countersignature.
1:04
